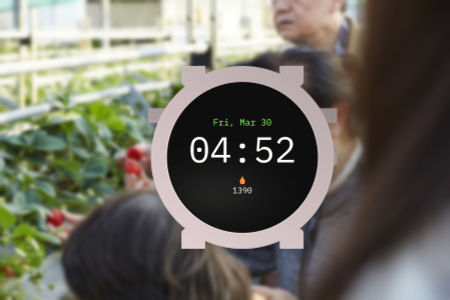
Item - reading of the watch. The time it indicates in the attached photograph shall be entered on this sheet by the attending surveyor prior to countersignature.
4:52
